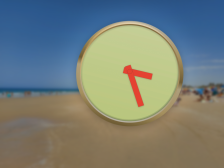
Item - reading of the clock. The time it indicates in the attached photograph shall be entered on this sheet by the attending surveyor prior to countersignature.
3:27
